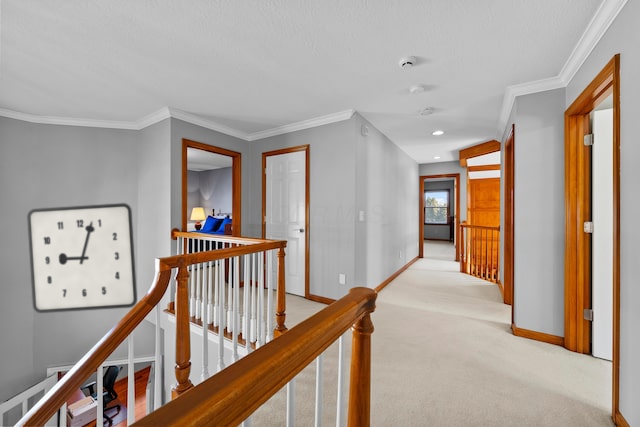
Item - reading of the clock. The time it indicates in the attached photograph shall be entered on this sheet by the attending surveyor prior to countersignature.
9:03
